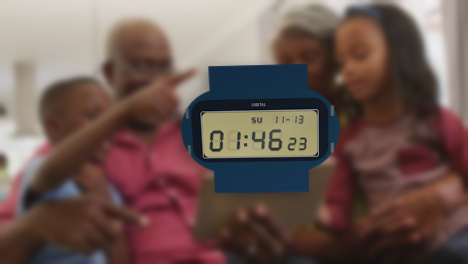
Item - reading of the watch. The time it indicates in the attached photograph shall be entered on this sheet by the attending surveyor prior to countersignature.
1:46:23
